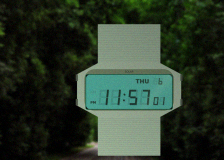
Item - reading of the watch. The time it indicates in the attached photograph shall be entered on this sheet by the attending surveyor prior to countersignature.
11:57:01
